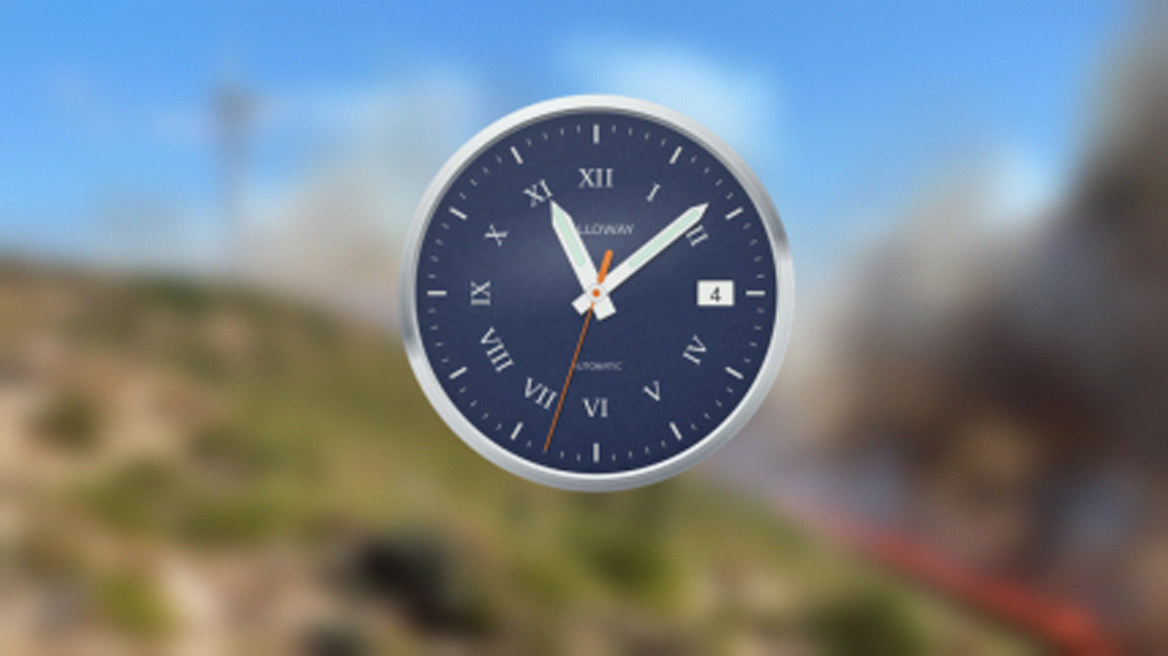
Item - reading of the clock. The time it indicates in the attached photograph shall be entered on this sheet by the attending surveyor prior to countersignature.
11:08:33
